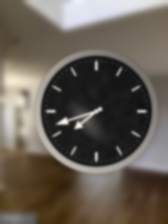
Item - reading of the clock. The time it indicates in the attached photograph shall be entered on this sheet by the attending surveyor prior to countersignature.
7:42
